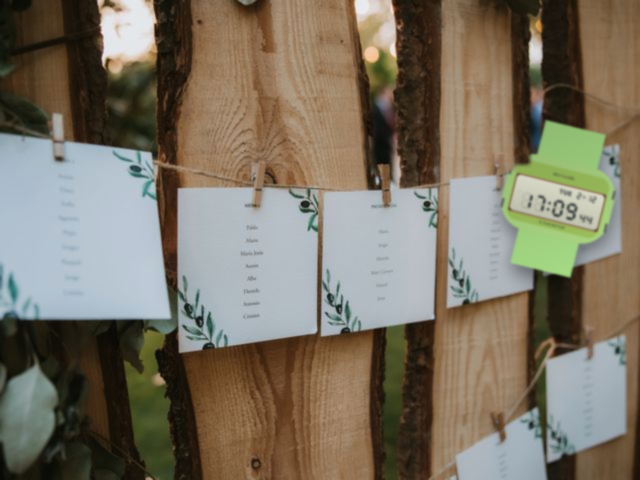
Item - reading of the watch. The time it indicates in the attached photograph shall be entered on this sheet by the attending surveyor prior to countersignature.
17:09
